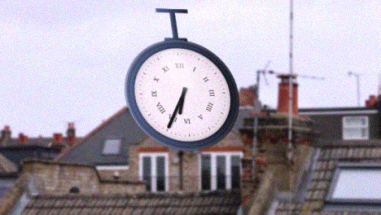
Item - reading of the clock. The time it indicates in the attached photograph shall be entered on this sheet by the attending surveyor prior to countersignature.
6:35
